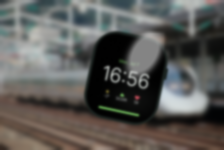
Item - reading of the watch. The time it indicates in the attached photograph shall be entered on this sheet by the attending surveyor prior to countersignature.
16:56
